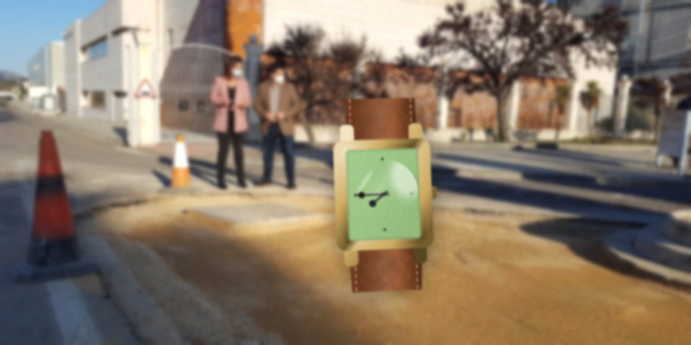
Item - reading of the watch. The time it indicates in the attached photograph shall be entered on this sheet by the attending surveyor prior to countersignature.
7:45
